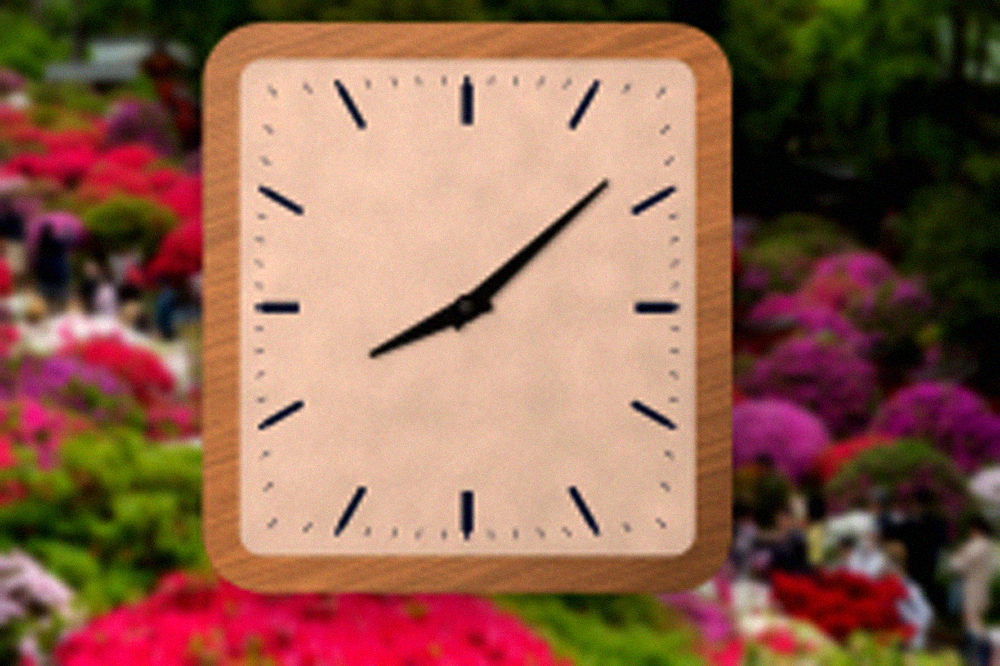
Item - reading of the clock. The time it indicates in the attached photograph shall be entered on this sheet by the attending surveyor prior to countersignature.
8:08
